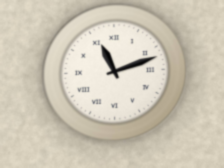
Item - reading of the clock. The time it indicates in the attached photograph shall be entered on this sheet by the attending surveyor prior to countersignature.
11:12
